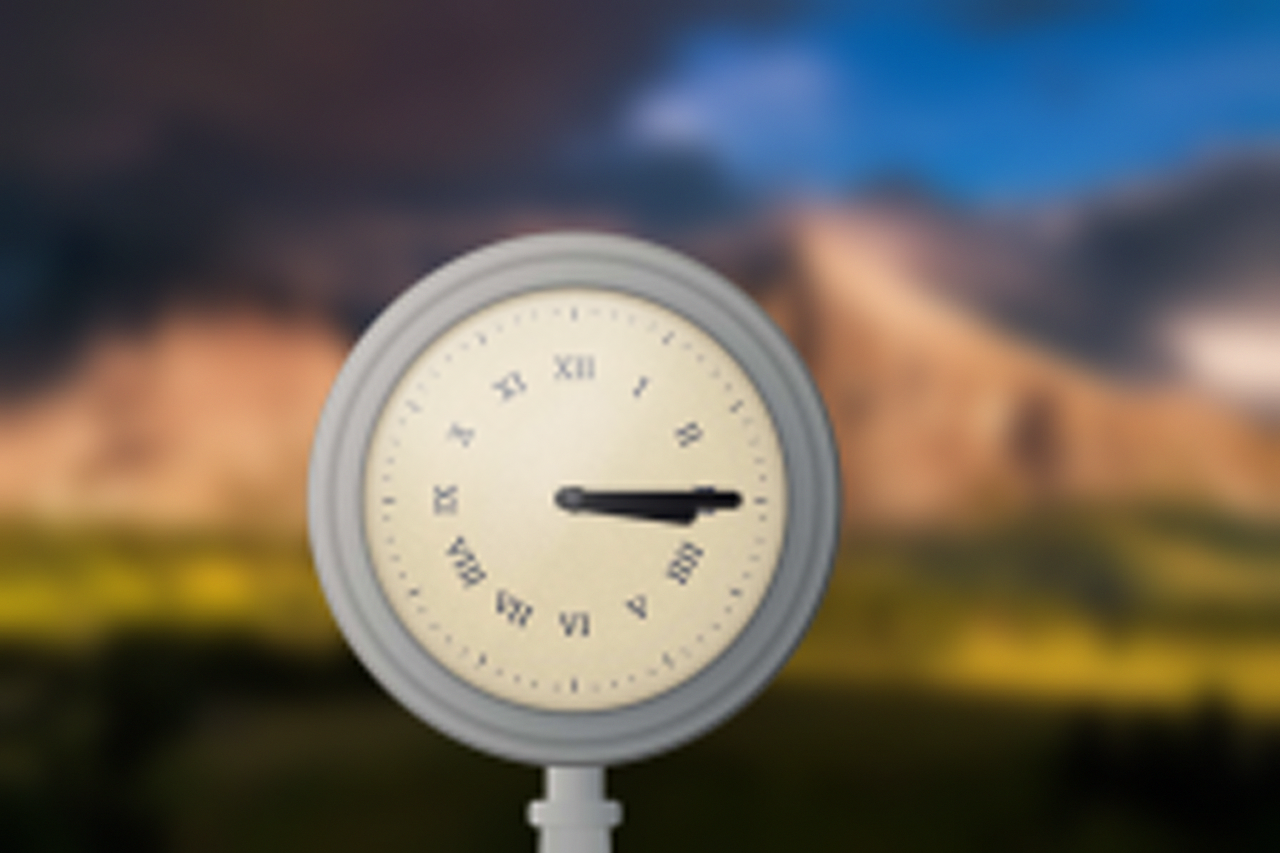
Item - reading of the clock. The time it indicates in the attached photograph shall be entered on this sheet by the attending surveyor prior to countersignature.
3:15
